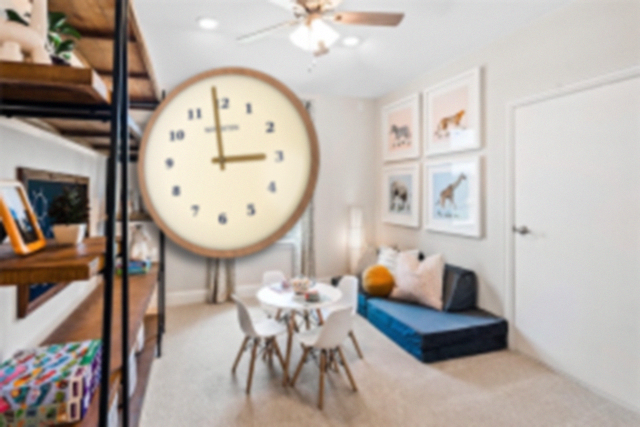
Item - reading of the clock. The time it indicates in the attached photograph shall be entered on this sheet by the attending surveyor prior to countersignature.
2:59
